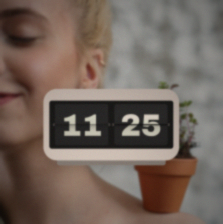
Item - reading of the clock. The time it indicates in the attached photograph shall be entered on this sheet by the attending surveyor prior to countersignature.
11:25
